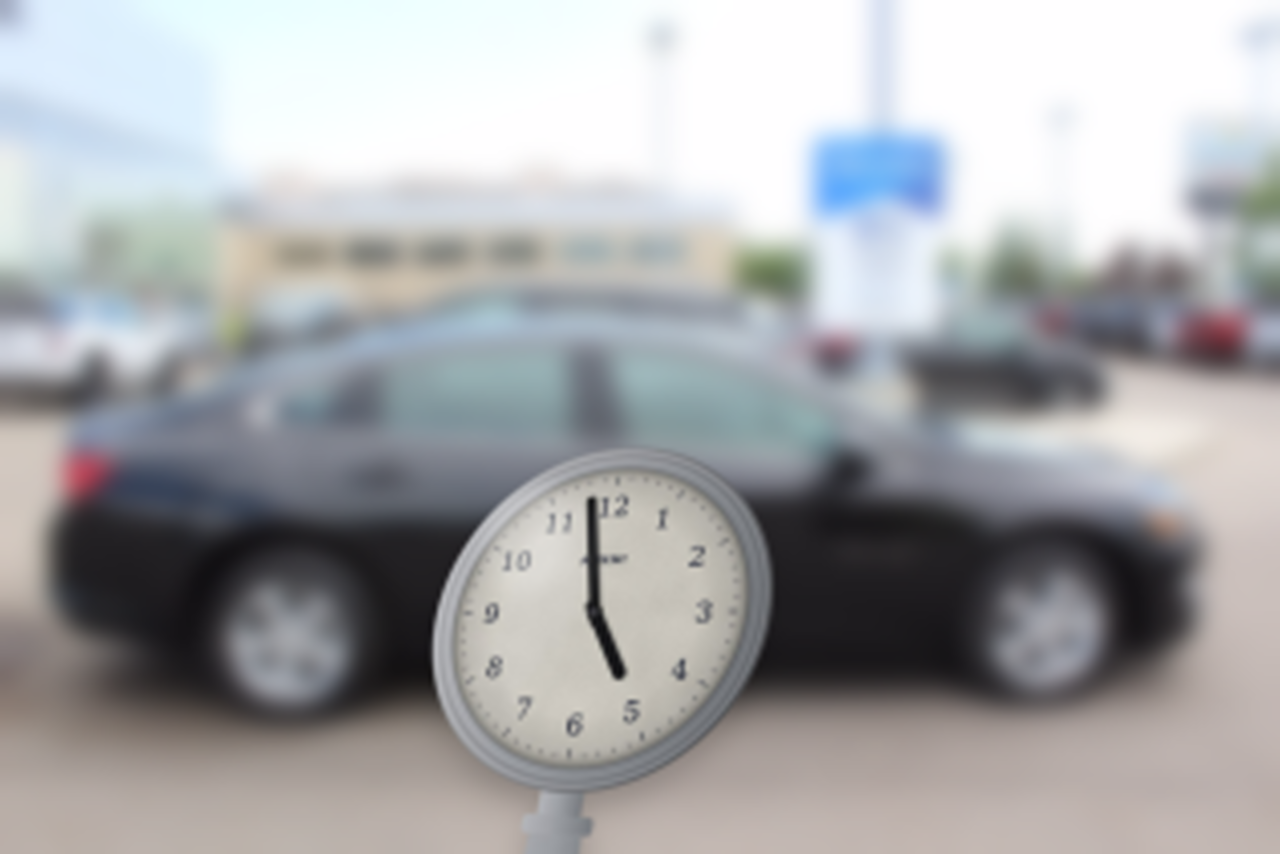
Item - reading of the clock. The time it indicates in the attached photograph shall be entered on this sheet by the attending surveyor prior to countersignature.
4:58
